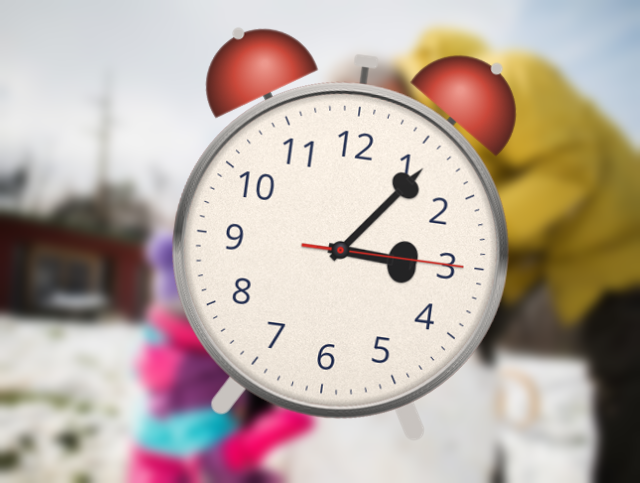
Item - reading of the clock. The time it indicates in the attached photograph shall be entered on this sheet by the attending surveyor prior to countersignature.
3:06:15
